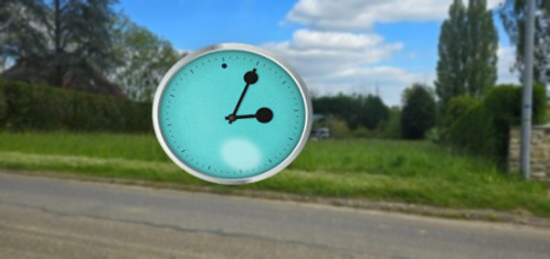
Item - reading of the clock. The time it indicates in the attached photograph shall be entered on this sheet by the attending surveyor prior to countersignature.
3:05
